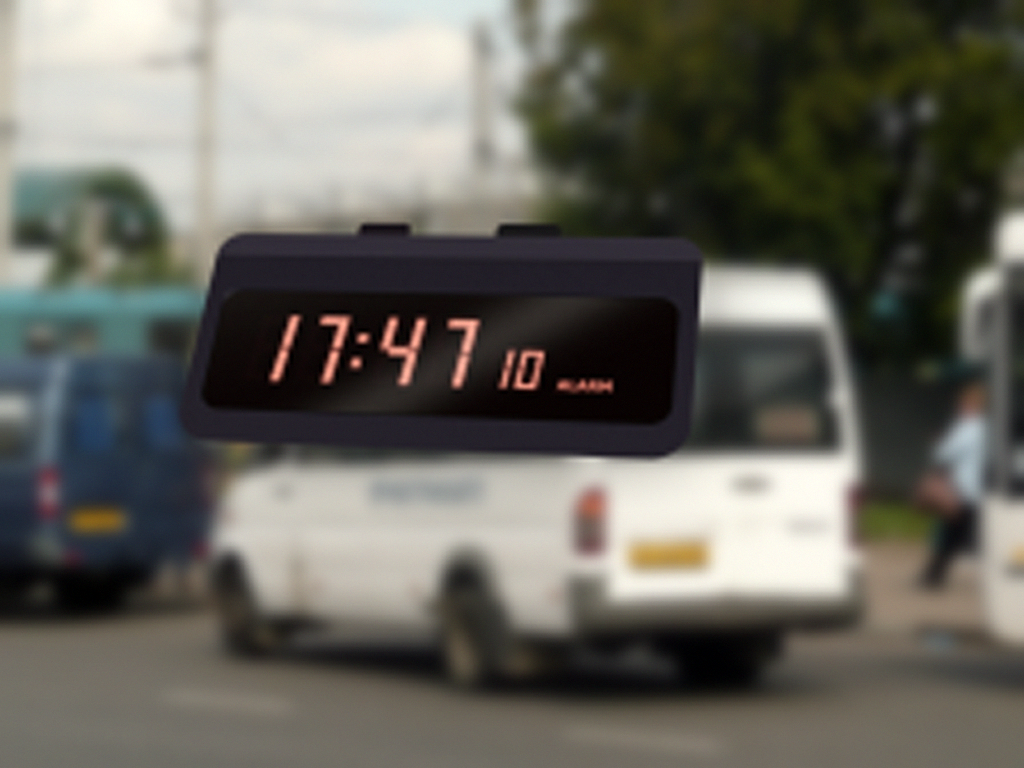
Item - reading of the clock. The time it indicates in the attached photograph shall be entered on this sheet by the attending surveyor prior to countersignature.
17:47:10
